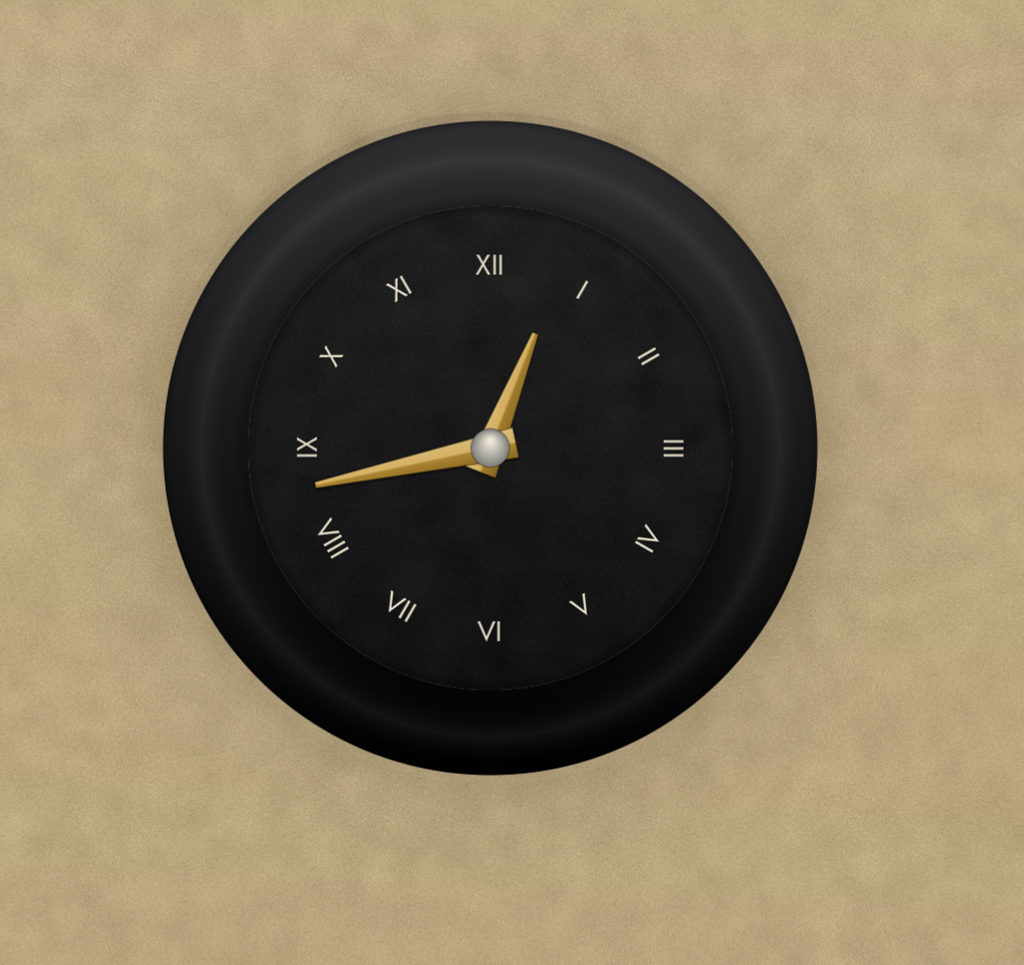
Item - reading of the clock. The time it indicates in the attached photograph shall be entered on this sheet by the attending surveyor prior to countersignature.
12:43
